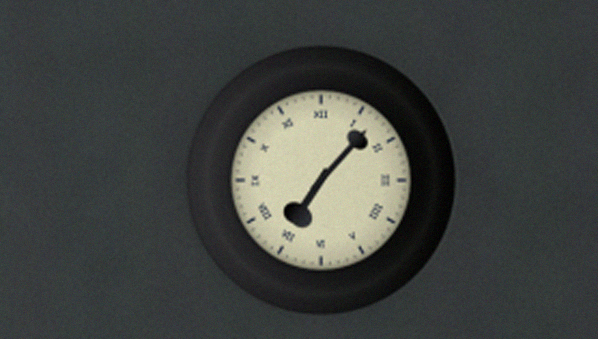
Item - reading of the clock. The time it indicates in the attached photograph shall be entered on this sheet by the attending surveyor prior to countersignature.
7:07
